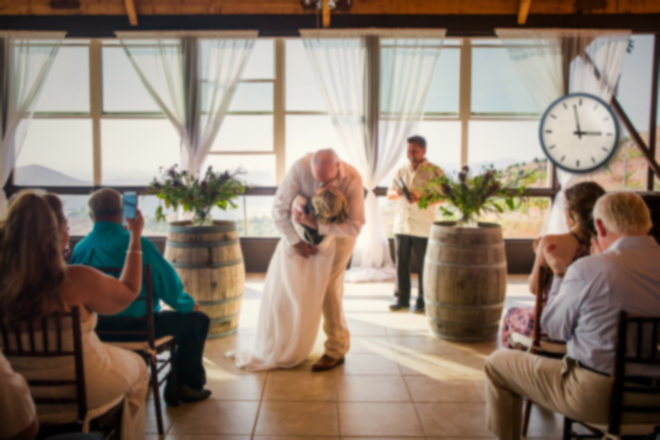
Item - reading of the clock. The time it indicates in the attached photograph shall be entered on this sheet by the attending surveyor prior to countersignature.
2:58
